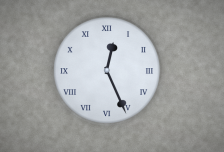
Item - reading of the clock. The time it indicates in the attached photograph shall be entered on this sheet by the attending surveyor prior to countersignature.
12:26
